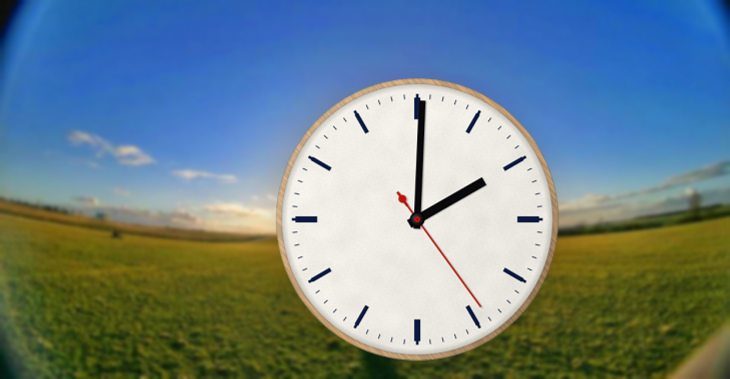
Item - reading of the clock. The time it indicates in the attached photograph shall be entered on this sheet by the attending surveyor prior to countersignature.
2:00:24
